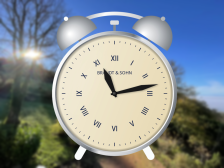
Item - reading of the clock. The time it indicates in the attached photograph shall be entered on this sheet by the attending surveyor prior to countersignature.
11:13
